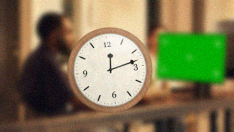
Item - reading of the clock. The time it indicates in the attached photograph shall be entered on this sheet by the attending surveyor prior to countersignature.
12:13
